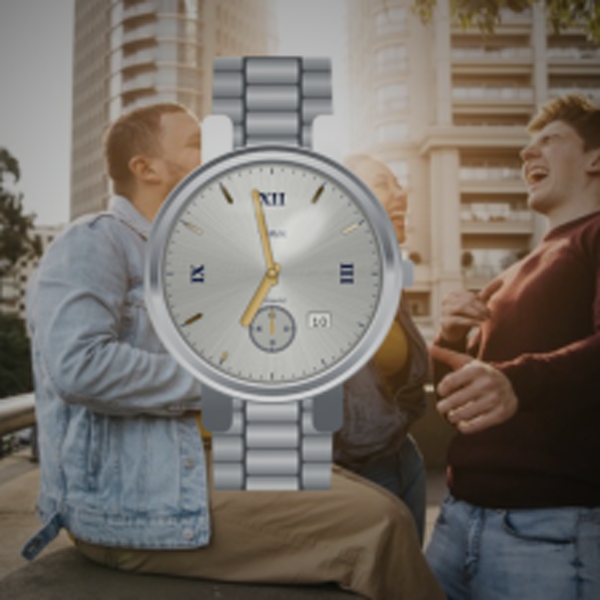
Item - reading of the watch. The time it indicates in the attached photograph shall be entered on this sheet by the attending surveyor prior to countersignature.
6:58
